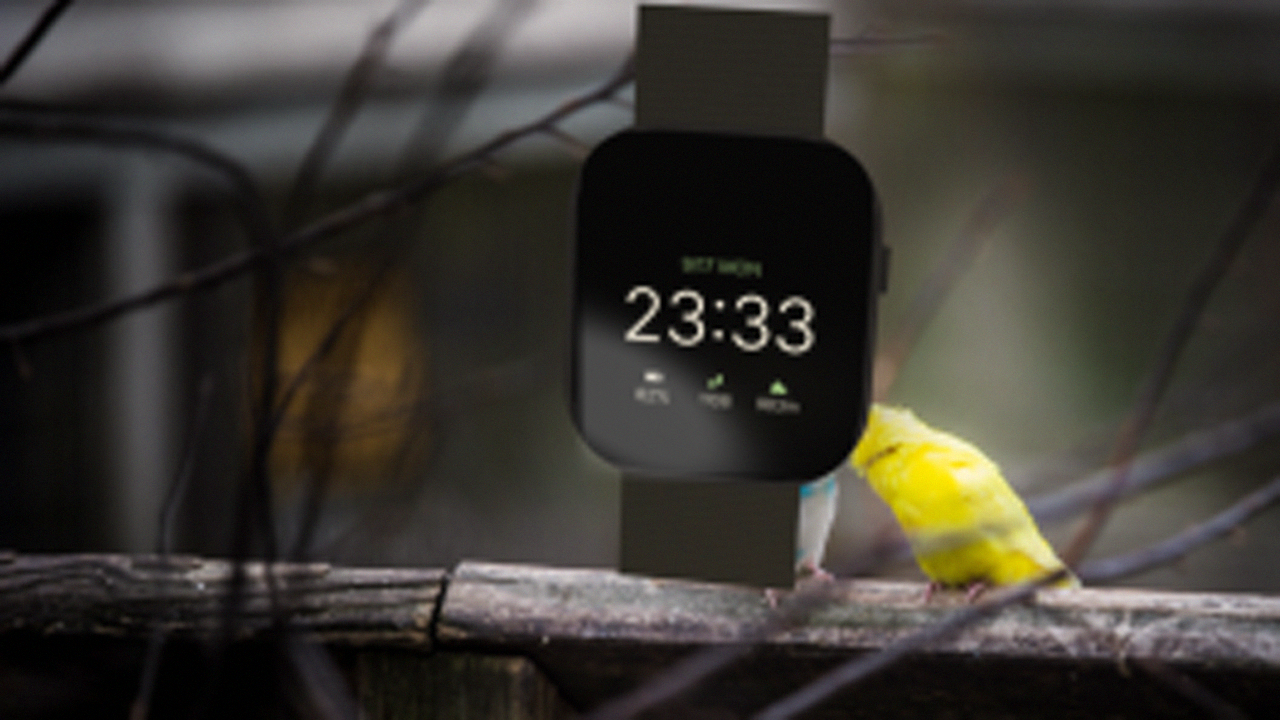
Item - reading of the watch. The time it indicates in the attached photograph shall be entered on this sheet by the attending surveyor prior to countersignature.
23:33
